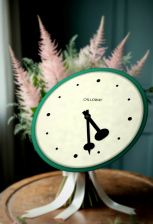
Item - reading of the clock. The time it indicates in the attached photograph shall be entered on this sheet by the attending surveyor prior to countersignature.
4:27
